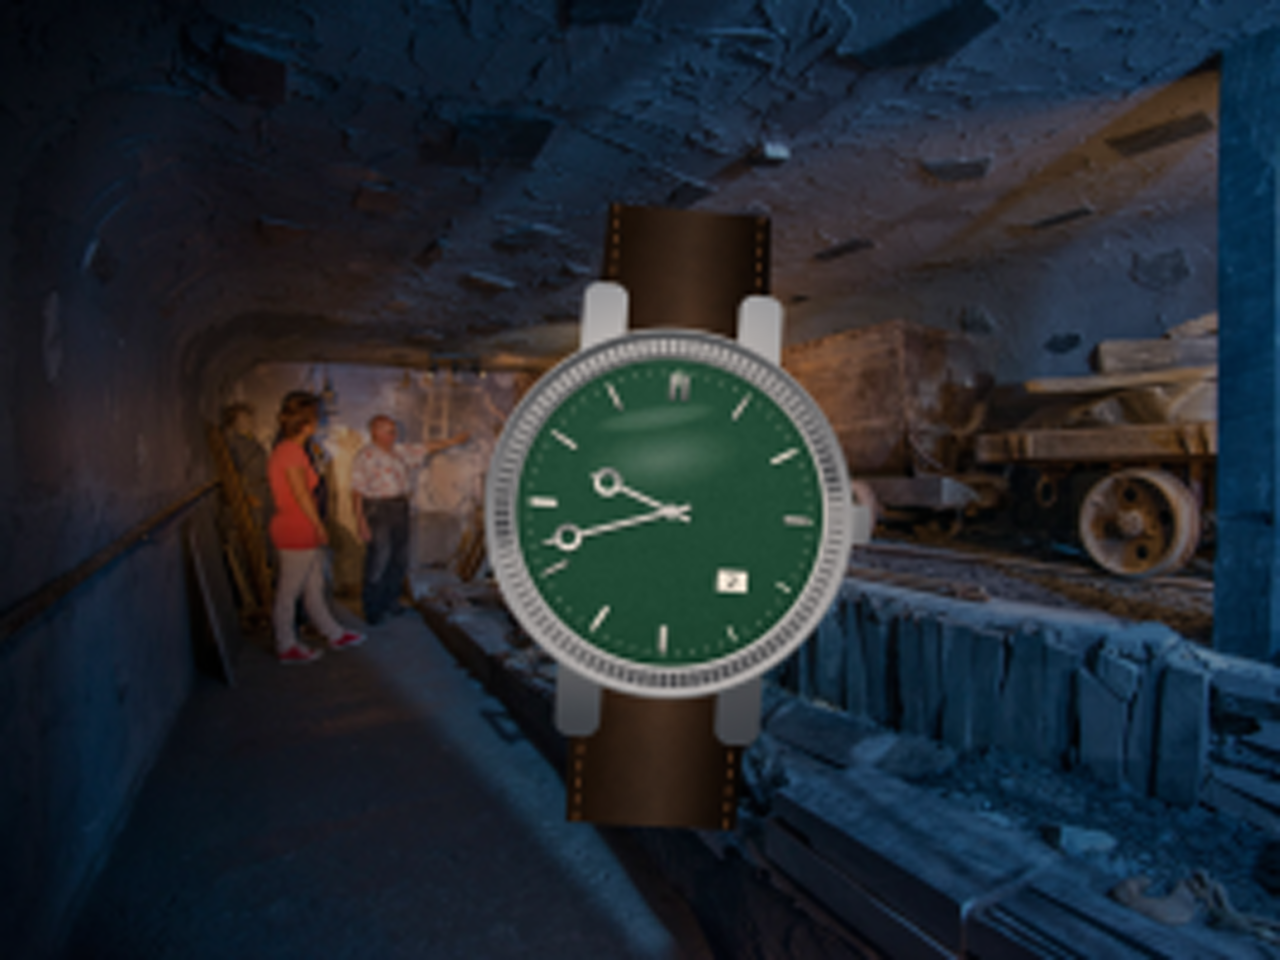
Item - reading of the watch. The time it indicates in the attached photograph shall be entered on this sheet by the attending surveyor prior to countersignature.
9:42
